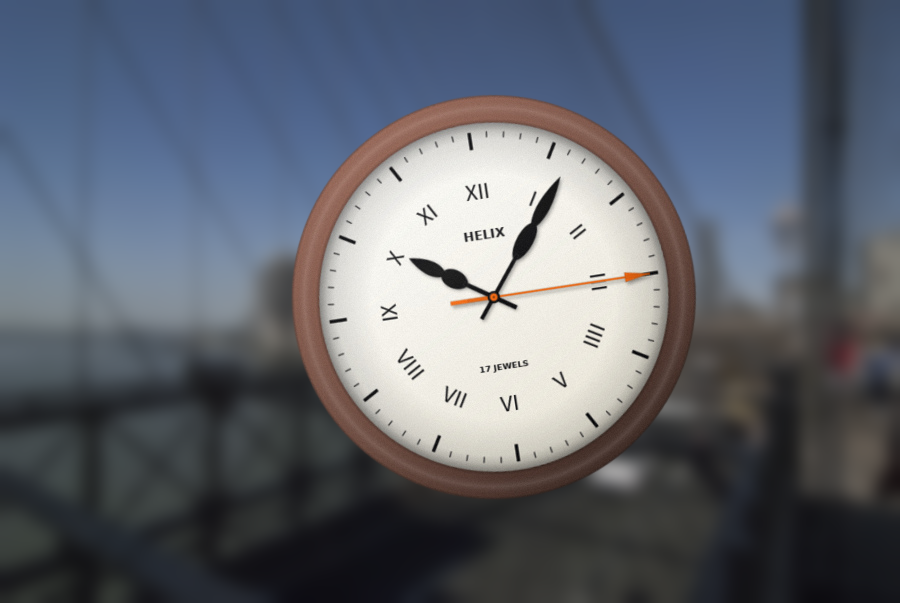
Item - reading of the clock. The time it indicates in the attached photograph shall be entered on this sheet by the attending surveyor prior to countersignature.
10:06:15
